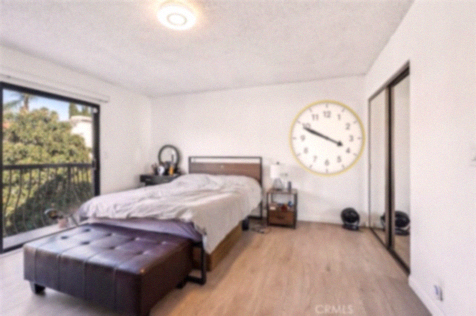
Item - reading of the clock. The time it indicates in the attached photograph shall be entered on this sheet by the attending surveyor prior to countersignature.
3:49
